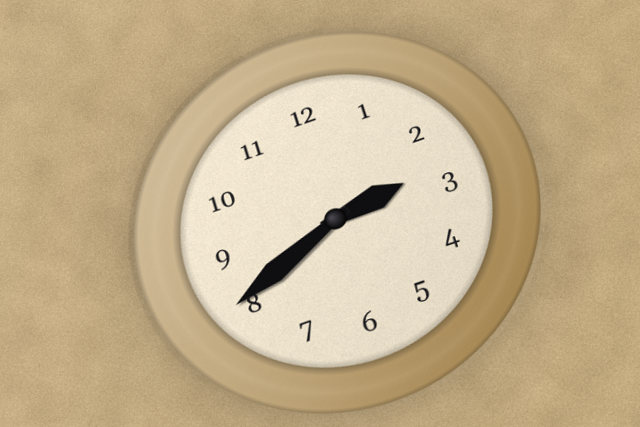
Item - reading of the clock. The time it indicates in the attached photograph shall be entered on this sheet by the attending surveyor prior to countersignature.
2:41
